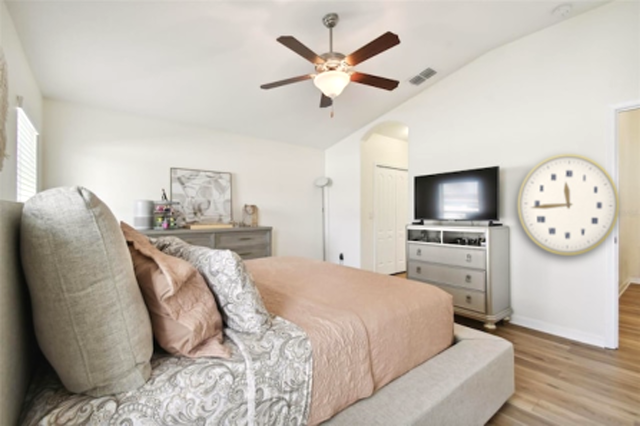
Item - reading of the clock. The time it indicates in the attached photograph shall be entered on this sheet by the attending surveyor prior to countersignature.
11:44
